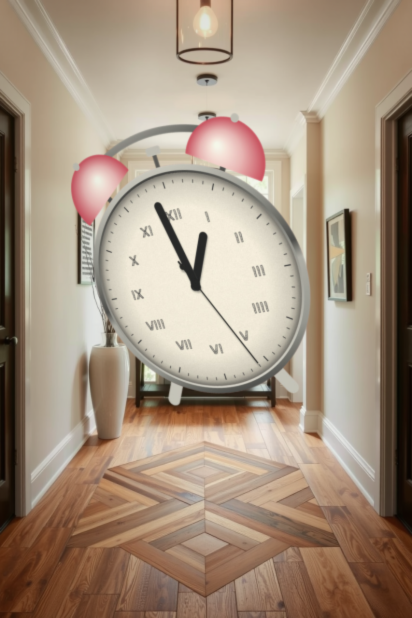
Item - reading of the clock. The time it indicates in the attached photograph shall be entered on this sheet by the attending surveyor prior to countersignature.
12:58:26
